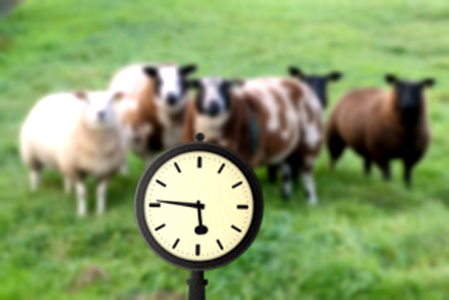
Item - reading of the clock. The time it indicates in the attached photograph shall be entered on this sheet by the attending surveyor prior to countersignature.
5:46
